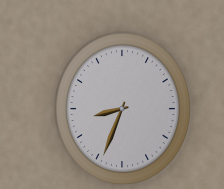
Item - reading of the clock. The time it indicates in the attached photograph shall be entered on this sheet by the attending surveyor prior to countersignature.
8:34
